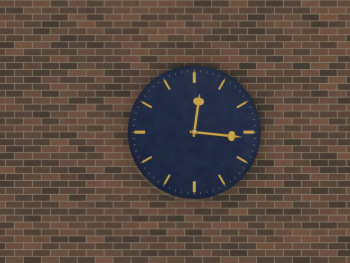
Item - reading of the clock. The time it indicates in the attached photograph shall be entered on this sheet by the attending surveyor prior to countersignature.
12:16
